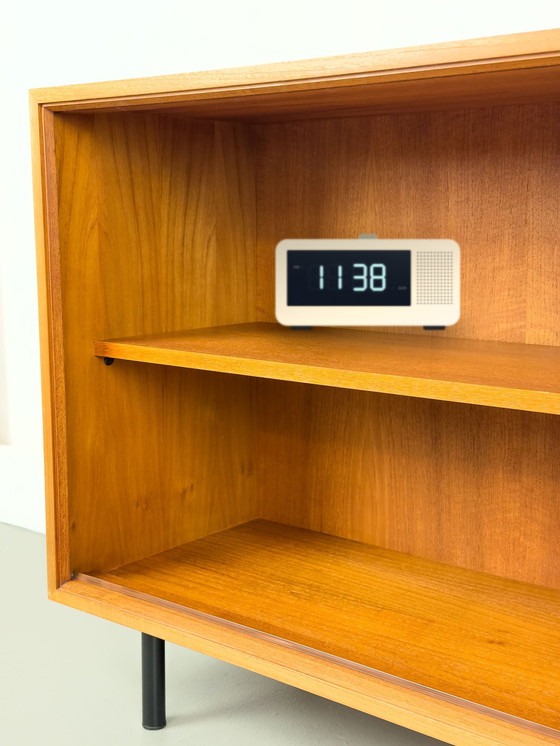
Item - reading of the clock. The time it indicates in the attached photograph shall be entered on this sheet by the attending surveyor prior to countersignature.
11:38
